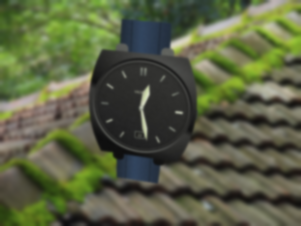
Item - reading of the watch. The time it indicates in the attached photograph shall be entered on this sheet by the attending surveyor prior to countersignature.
12:28
